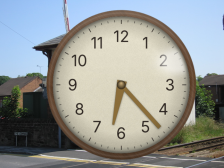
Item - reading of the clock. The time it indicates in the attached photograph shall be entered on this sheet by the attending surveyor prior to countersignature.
6:23
